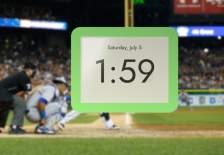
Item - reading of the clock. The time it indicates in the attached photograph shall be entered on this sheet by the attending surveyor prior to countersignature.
1:59
